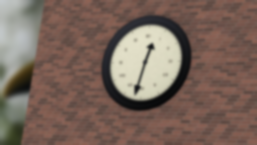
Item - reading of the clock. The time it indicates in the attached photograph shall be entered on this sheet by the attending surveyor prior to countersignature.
12:32
